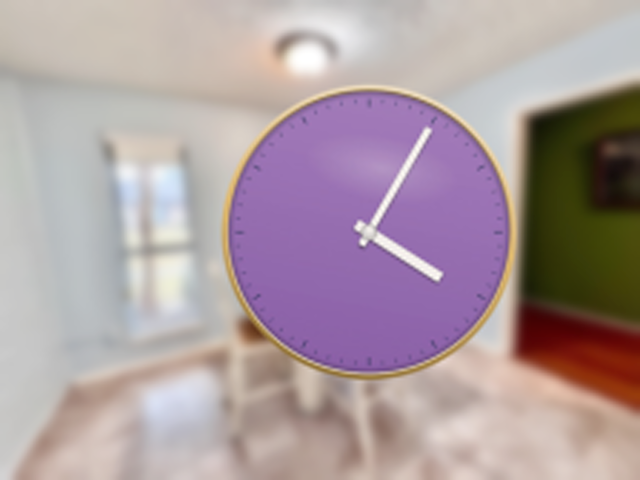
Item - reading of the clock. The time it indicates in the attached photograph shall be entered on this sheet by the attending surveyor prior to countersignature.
4:05
